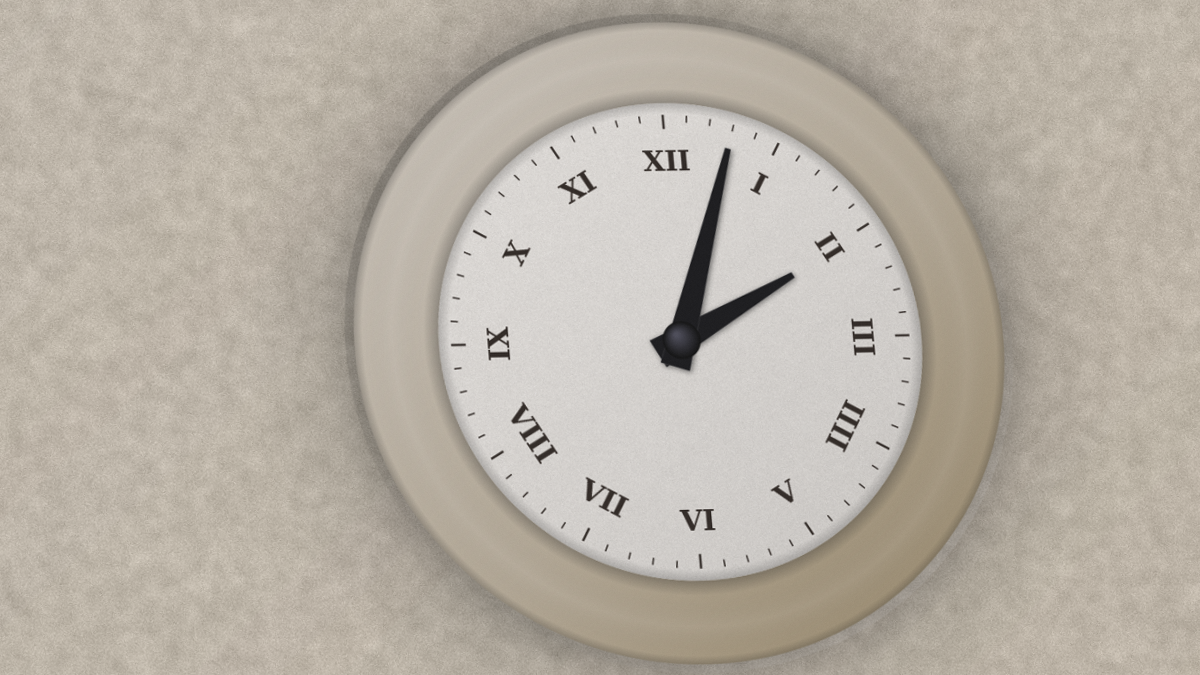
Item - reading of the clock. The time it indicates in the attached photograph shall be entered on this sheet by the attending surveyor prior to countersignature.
2:03
